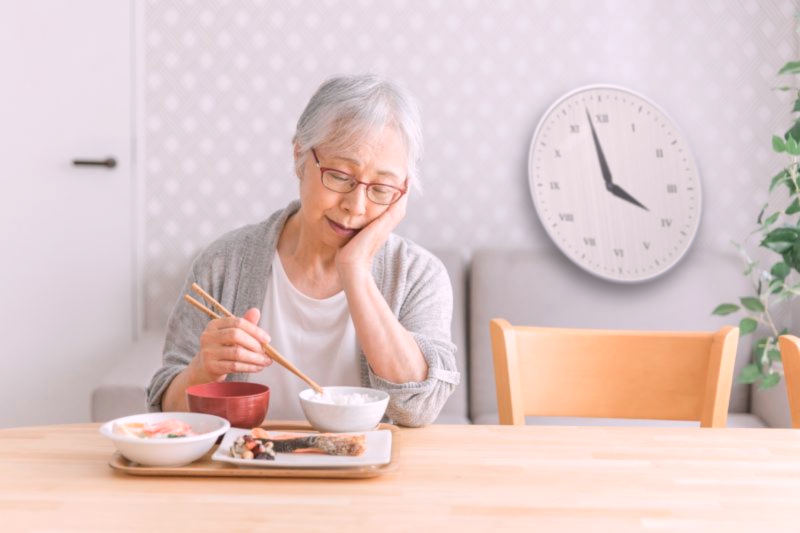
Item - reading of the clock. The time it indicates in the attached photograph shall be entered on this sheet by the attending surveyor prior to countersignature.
3:58
